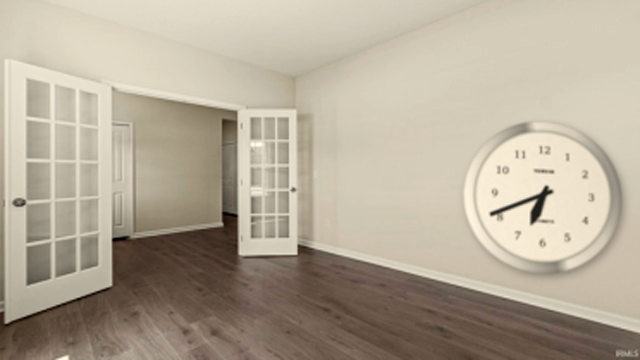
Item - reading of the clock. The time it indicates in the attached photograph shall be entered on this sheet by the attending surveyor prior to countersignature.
6:41
